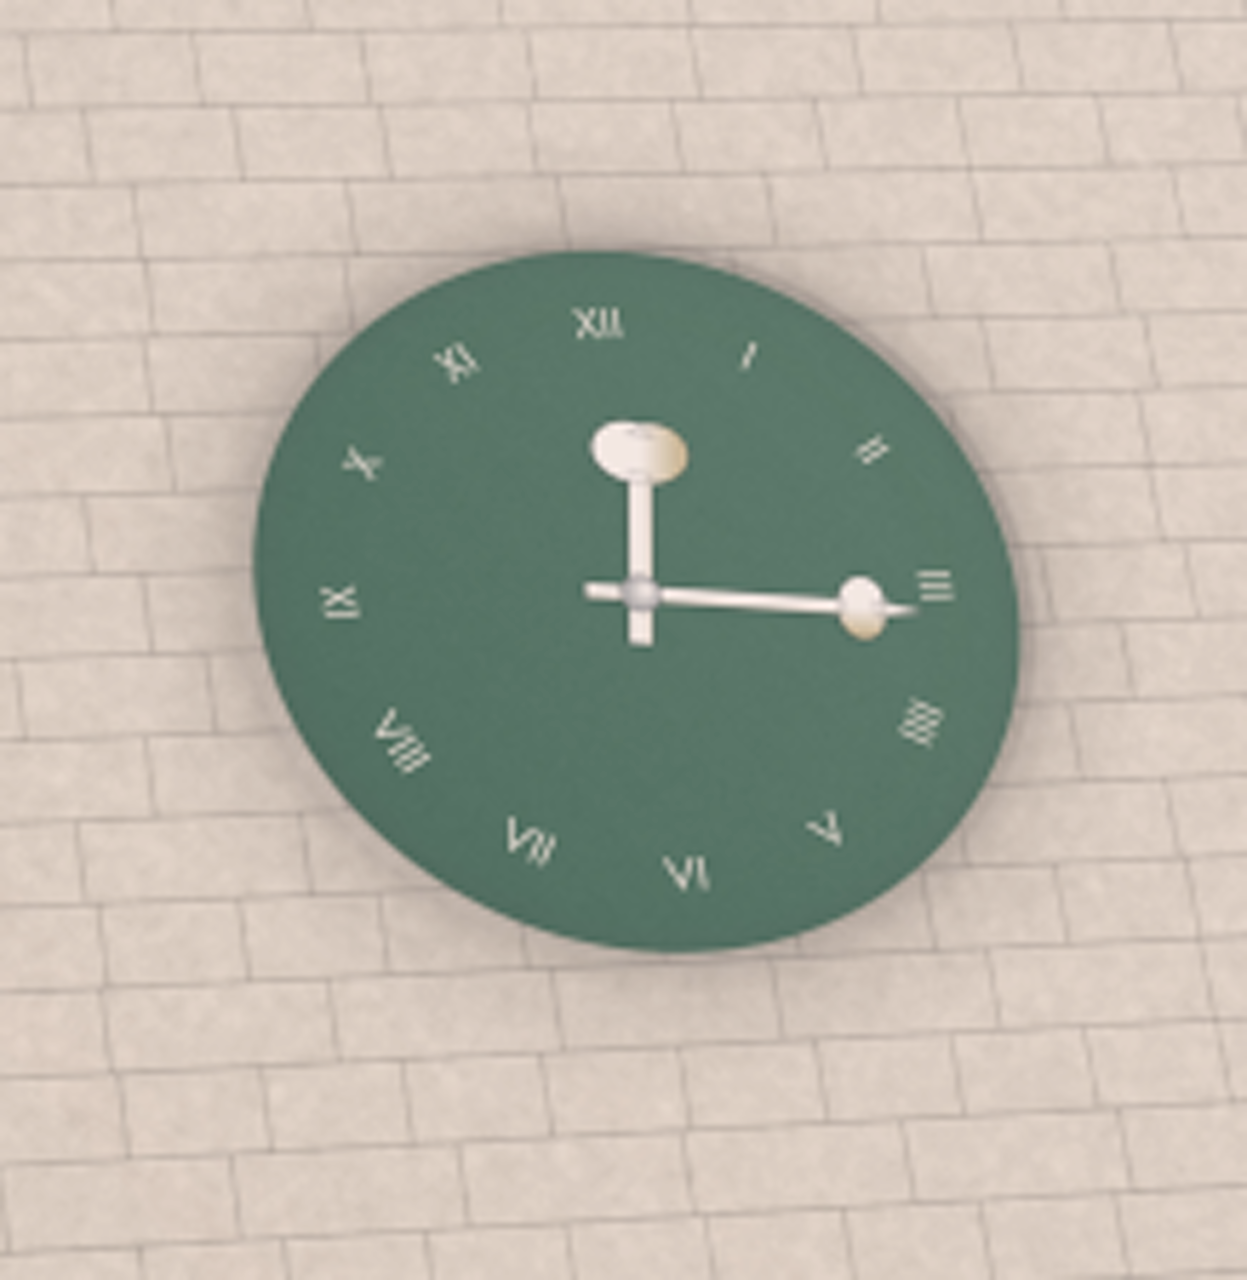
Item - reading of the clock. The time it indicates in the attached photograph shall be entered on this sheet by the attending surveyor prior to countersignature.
12:16
